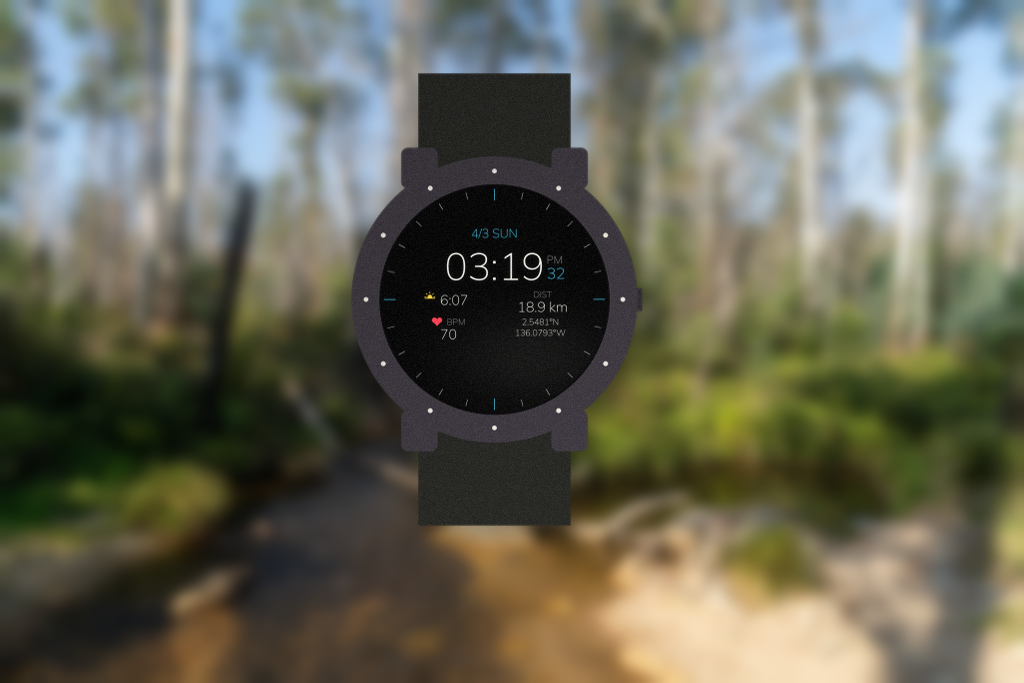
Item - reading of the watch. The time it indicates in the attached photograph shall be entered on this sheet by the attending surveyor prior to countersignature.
3:19:32
